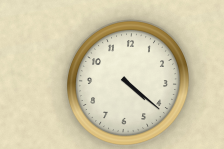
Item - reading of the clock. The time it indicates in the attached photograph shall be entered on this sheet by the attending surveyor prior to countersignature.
4:21
